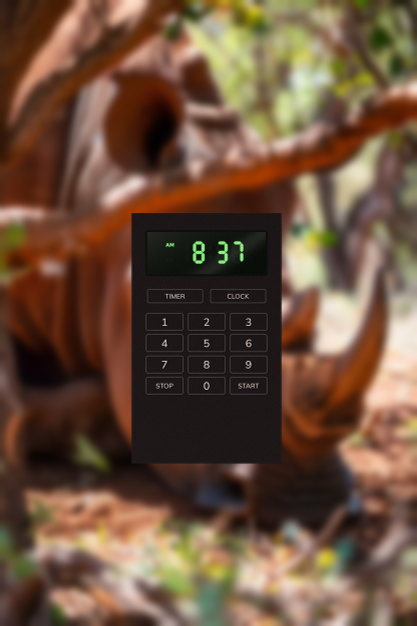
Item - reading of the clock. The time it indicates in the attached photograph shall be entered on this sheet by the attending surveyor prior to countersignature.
8:37
